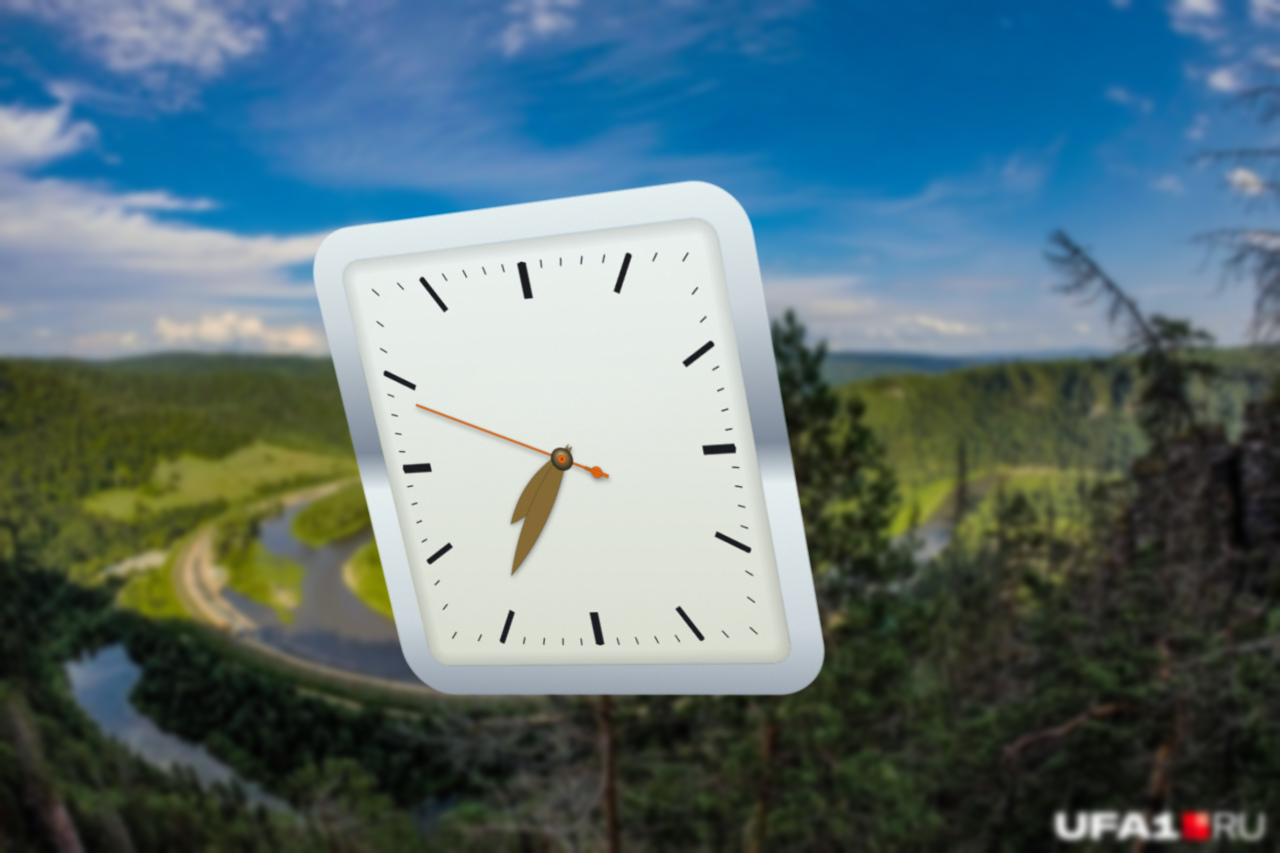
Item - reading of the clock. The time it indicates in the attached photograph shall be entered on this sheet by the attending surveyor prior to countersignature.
7:35:49
